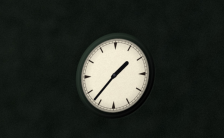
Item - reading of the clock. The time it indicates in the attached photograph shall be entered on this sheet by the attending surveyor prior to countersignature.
1:37
